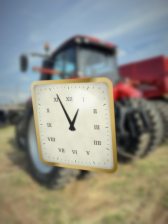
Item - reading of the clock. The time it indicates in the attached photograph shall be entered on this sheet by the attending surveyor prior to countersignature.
12:56
